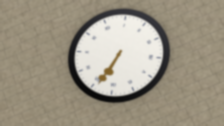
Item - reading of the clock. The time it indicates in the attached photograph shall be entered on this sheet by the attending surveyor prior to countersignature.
7:39
